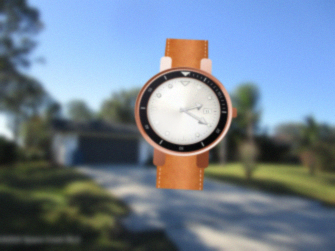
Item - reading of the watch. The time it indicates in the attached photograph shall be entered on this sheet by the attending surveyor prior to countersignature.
2:20
